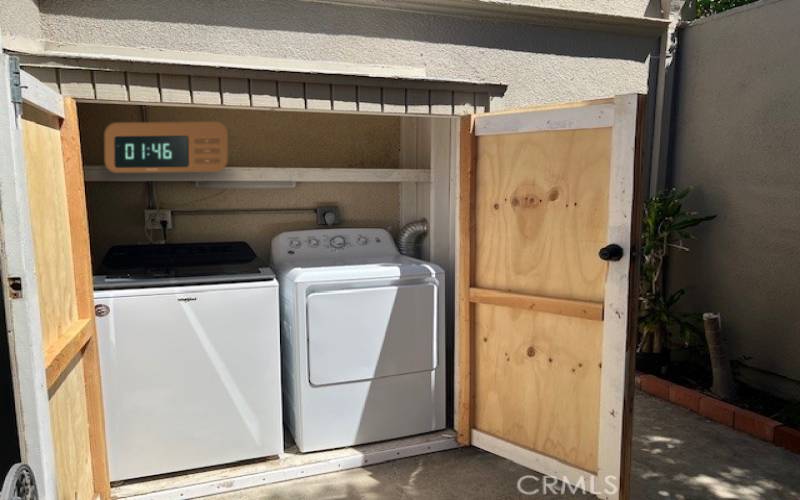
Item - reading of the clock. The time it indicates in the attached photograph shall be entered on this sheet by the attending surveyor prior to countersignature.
1:46
